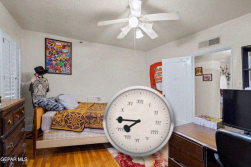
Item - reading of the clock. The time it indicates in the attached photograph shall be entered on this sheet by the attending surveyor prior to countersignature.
7:45
